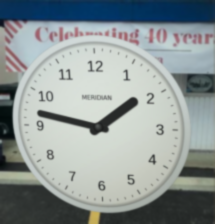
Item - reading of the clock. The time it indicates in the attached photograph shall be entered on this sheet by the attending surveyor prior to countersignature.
1:47
